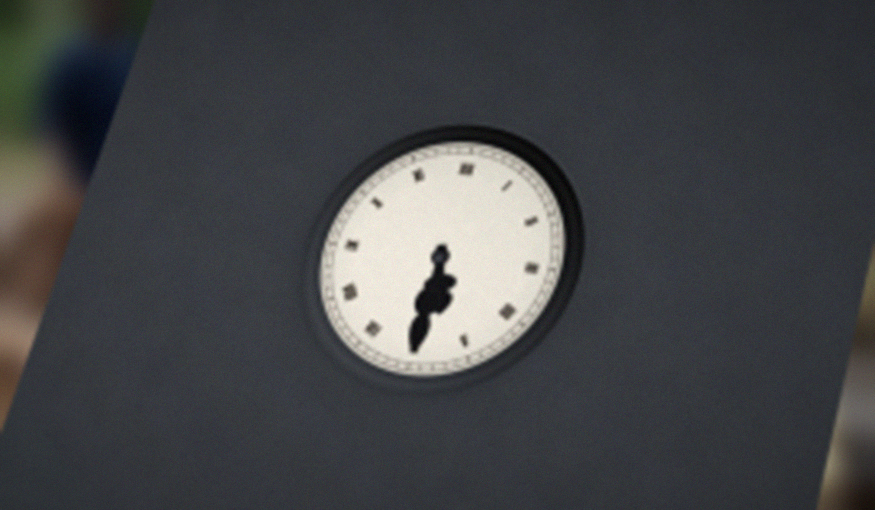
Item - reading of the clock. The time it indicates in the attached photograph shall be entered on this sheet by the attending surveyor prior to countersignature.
5:30
